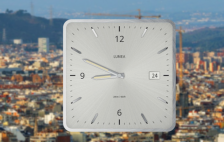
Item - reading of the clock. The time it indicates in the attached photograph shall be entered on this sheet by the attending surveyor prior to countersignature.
8:49
